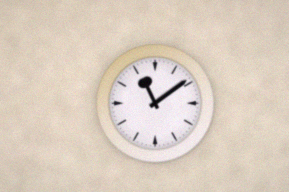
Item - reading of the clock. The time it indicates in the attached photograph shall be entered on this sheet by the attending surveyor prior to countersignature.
11:09
